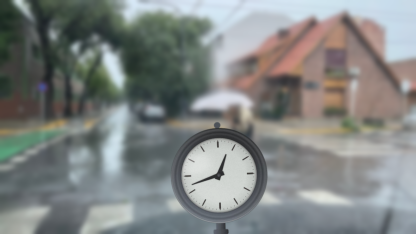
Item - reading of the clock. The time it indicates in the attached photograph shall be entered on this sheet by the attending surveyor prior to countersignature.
12:42
